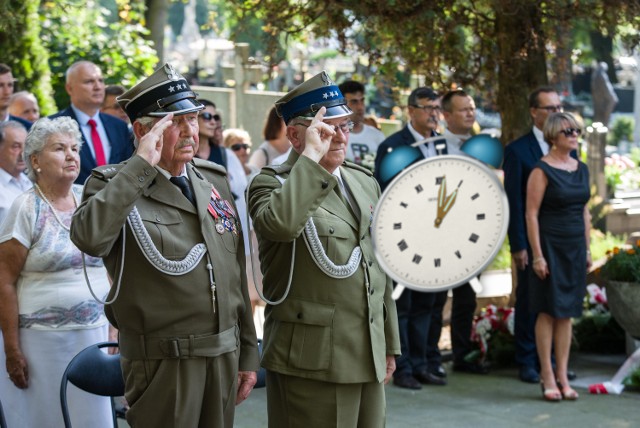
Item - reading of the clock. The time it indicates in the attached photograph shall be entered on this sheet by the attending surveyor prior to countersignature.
1:01
